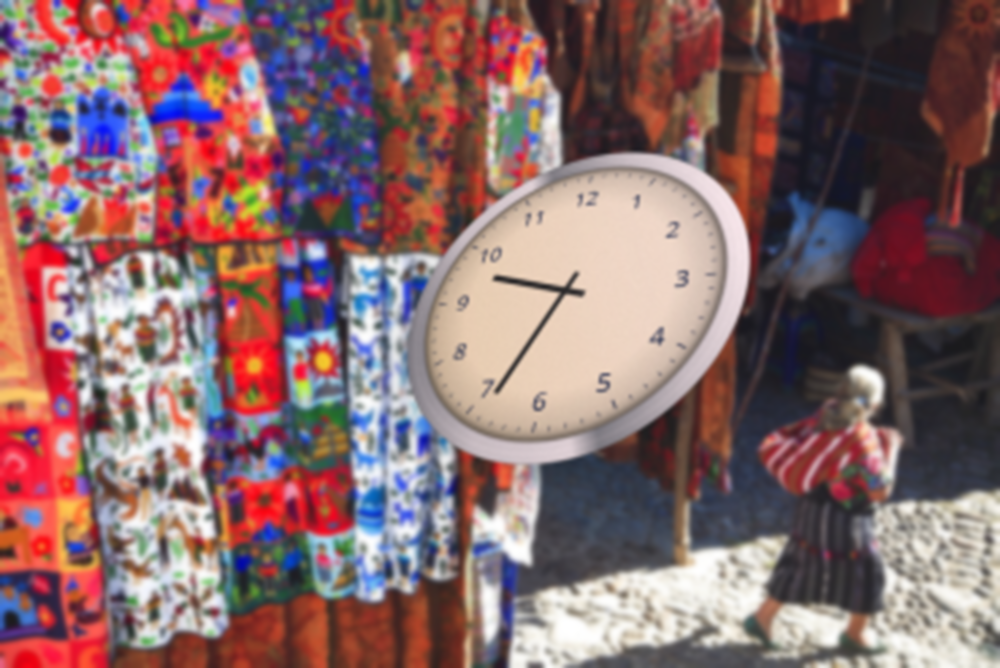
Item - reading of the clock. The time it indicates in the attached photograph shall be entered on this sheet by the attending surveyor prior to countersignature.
9:34
